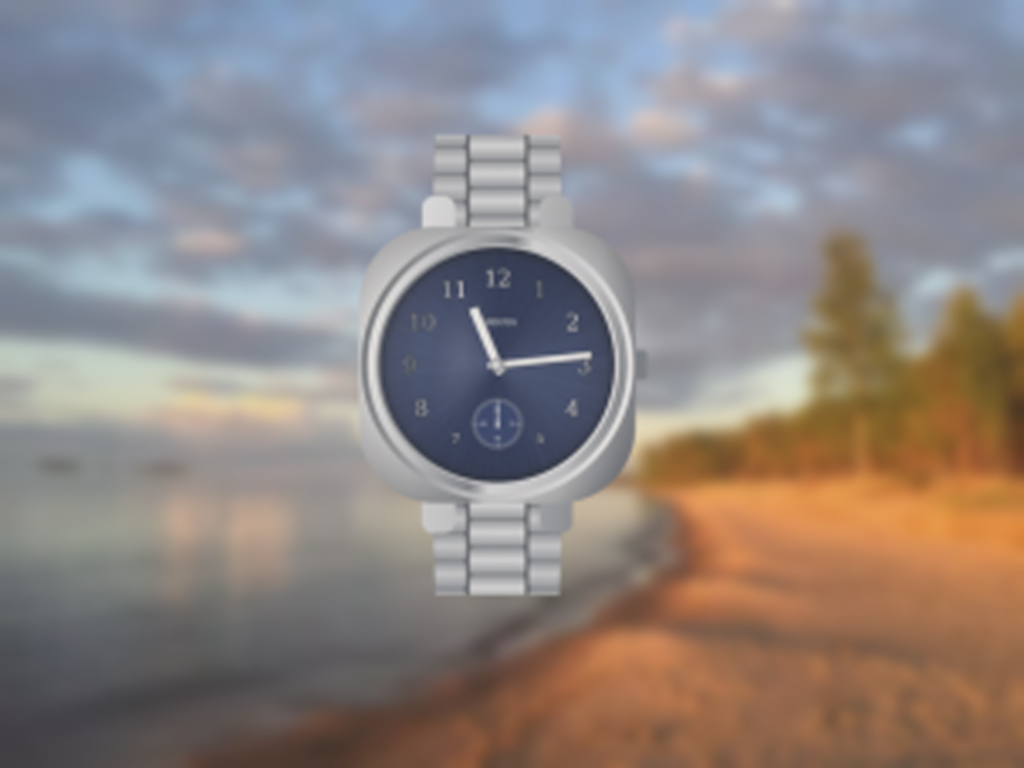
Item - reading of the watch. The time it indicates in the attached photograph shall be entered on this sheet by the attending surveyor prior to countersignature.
11:14
